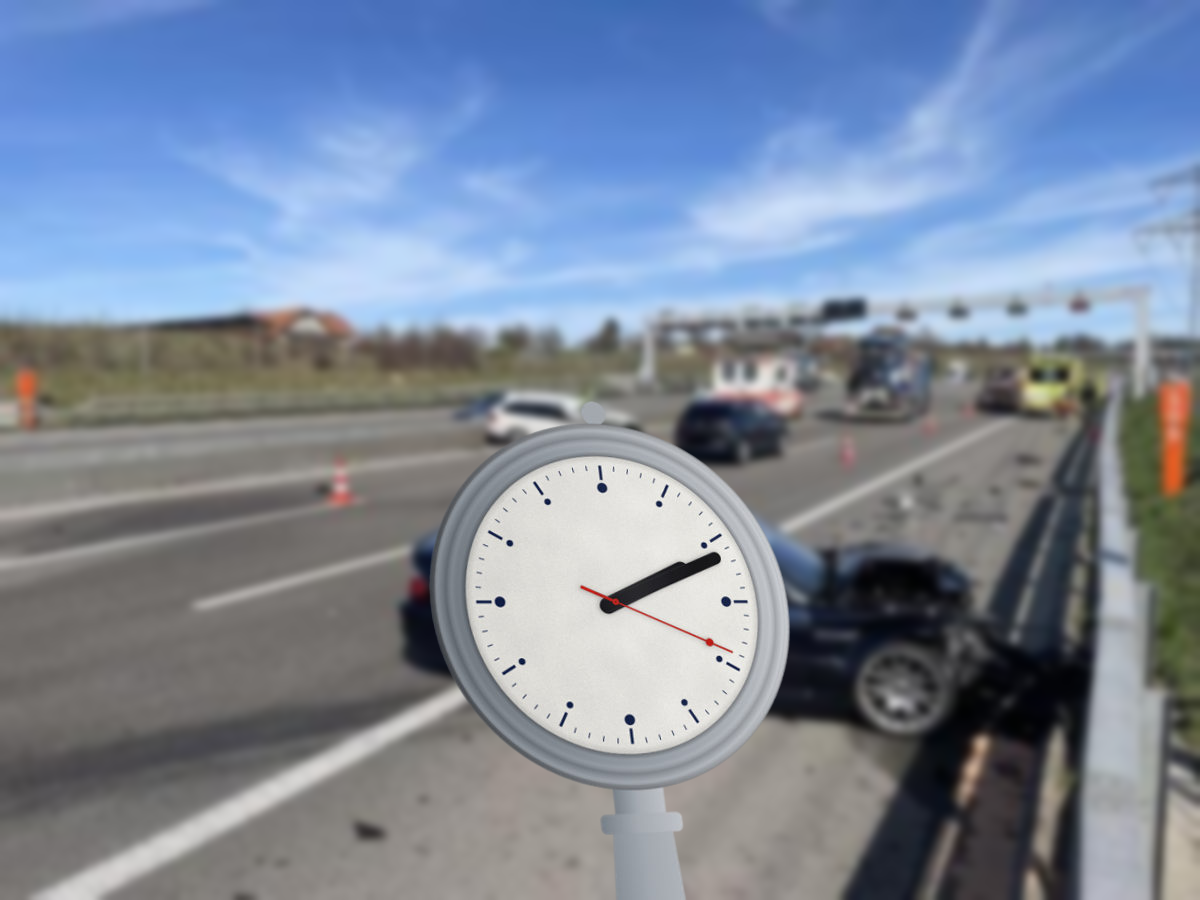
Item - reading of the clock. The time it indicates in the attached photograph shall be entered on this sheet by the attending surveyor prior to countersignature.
2:11:19
